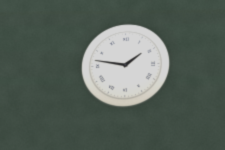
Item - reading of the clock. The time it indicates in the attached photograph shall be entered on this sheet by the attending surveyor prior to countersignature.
1:47
